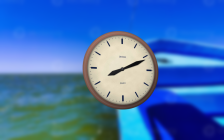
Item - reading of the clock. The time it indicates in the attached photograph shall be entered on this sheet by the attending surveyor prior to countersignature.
8:11
